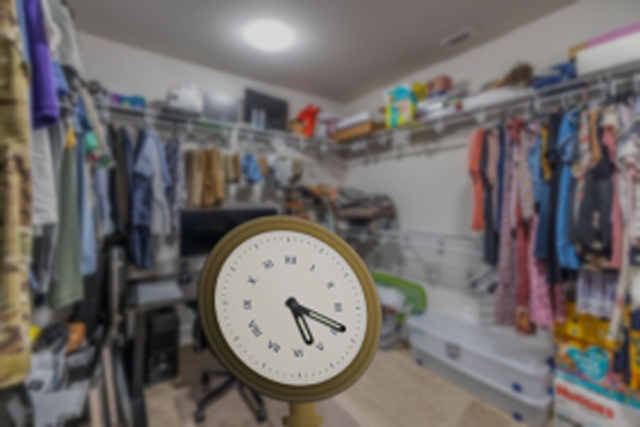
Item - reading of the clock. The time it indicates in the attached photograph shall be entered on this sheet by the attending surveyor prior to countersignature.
5:19
